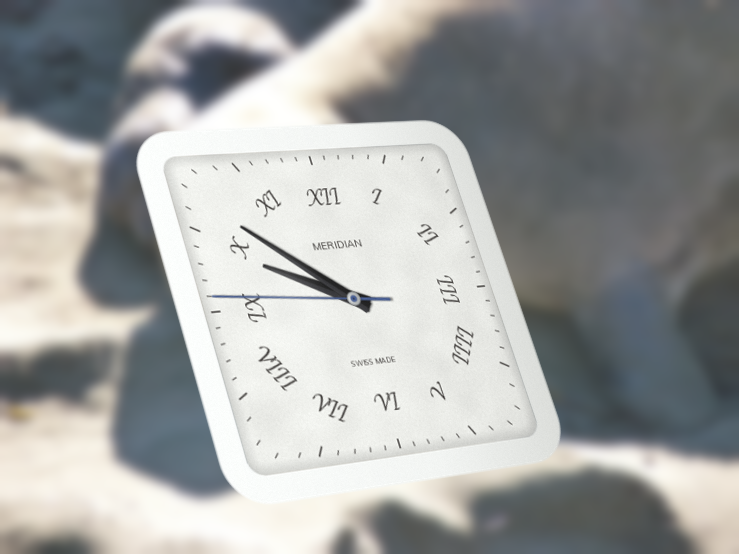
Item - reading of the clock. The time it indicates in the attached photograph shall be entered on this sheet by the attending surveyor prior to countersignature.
9:51:46
